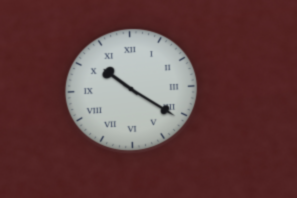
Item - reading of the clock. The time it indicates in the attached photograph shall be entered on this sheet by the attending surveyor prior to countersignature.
10:21
